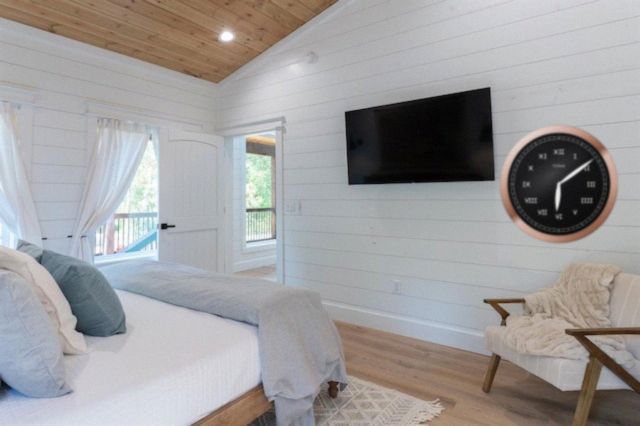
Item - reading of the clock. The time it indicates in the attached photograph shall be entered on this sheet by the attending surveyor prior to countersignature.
6:09
